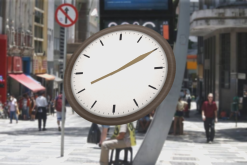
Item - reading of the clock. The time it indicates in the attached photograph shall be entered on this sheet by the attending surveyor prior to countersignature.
8:10
